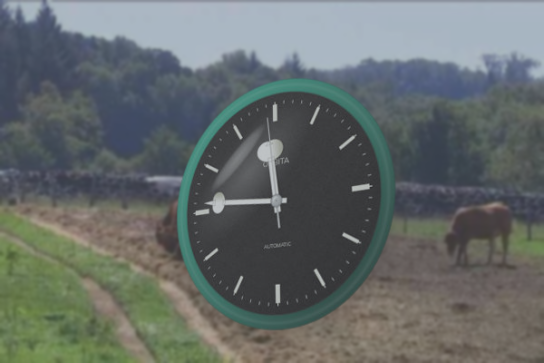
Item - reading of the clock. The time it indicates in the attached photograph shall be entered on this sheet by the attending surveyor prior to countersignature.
11:45:59
